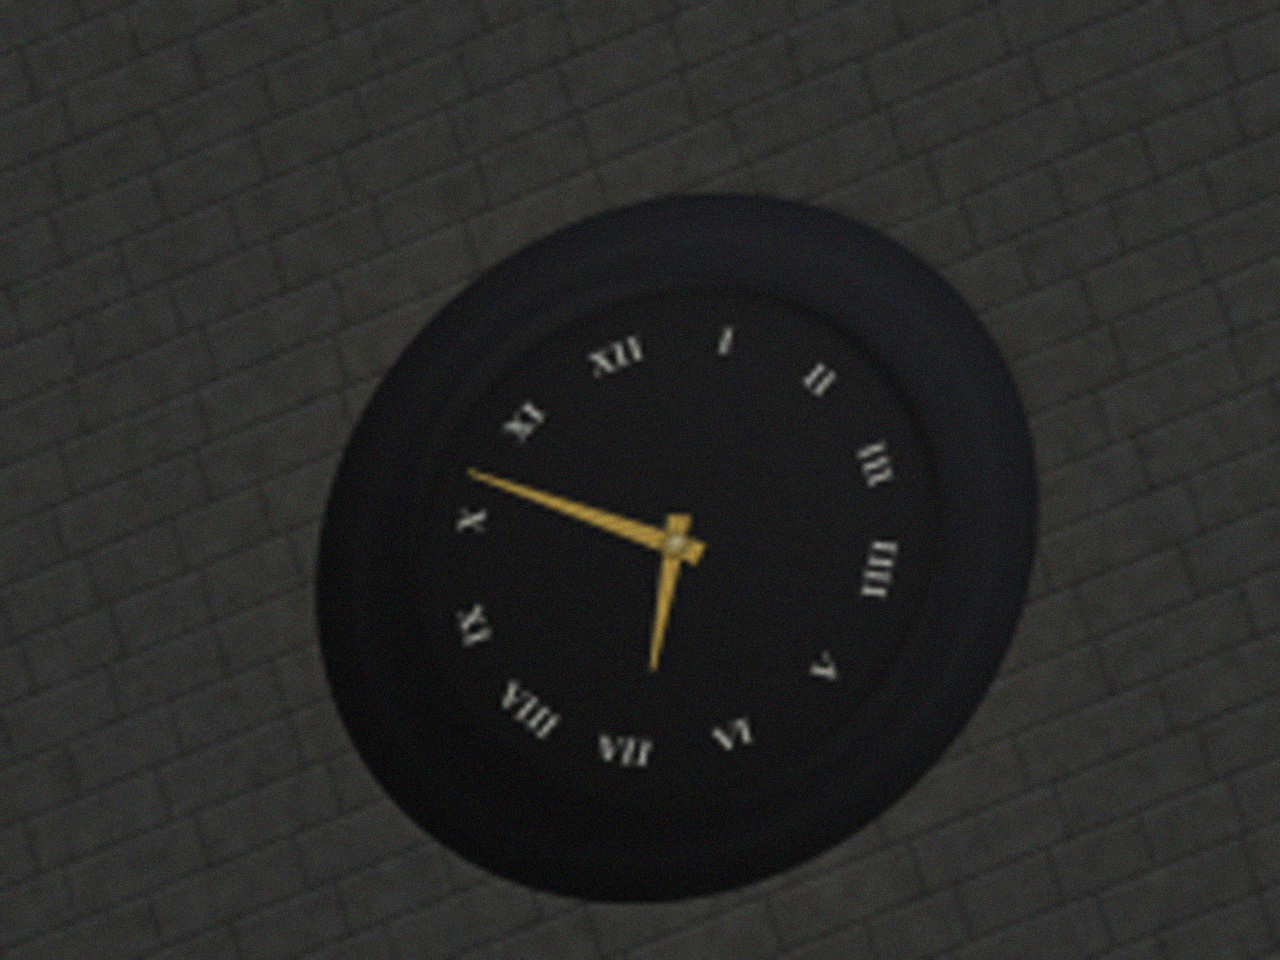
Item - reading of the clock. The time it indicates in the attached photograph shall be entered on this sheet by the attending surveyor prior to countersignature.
6:52
